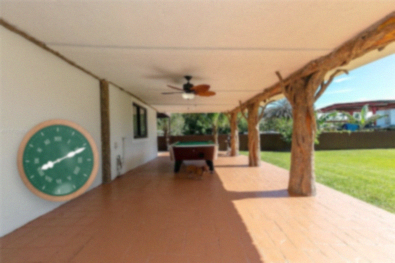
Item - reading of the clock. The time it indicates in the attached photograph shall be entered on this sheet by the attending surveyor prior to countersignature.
8:11
